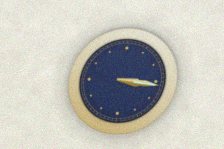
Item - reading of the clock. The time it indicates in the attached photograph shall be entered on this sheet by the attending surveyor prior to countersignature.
3:16
